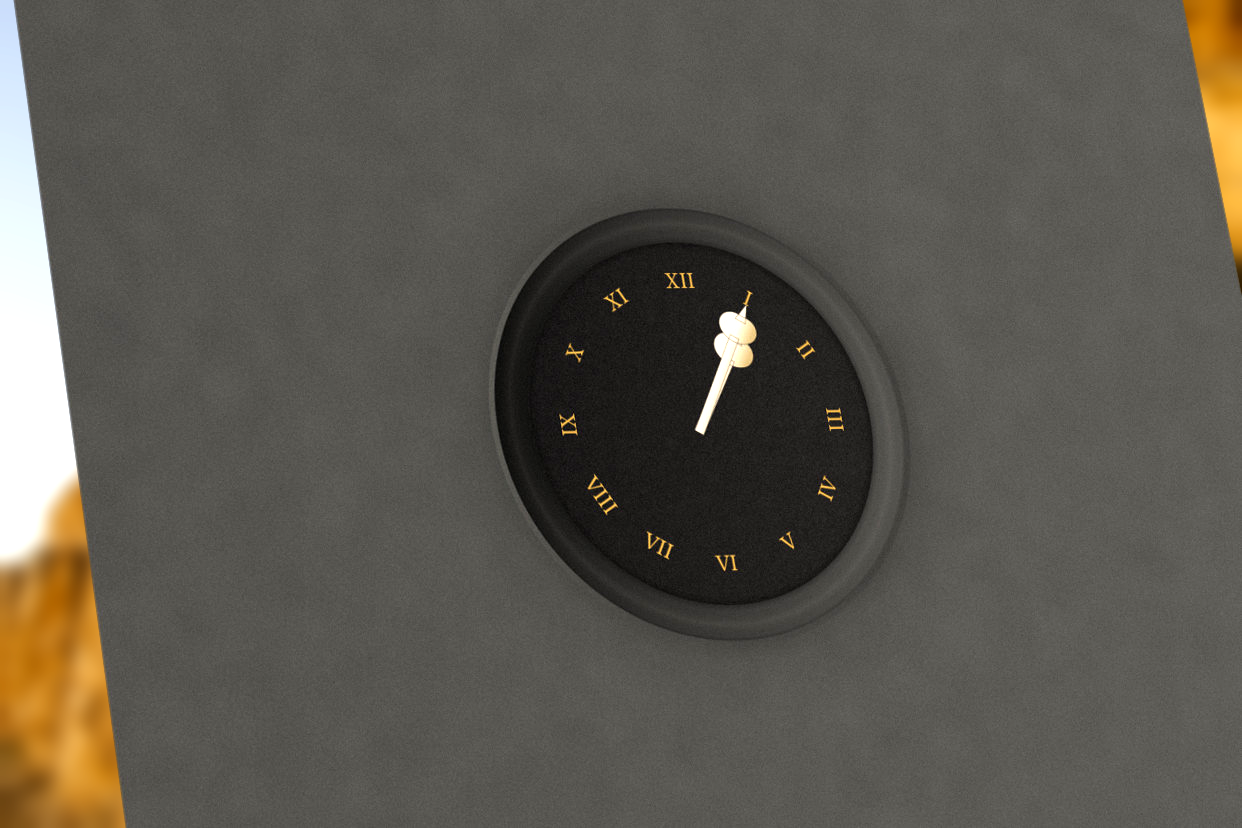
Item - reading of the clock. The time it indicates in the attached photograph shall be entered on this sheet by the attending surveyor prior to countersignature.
1:05
